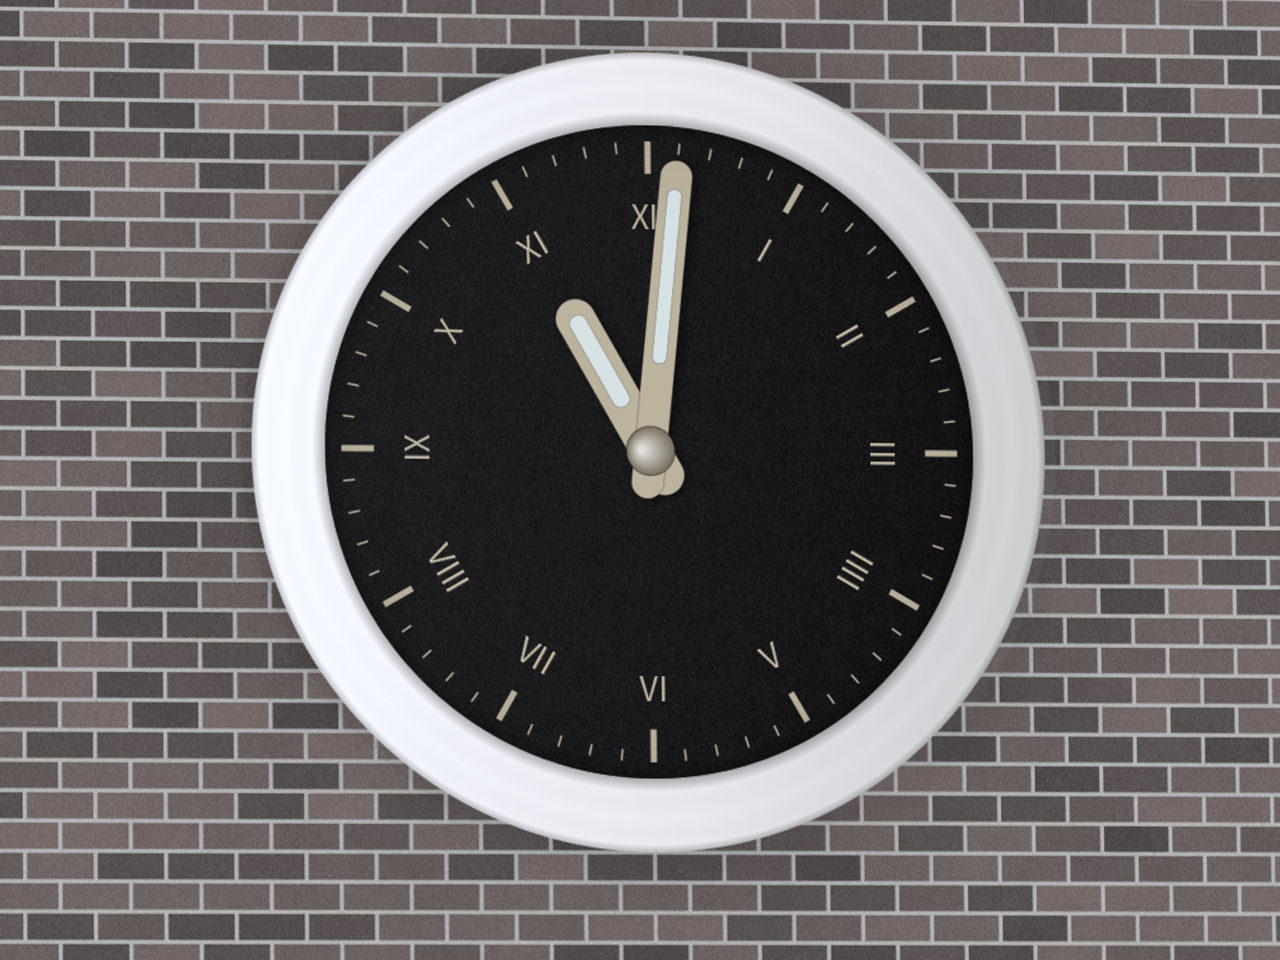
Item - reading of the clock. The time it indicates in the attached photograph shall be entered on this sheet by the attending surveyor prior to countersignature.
11:01
